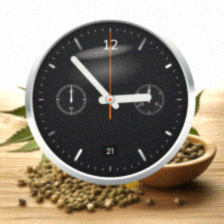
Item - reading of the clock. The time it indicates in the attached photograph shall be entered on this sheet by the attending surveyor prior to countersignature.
2:53
